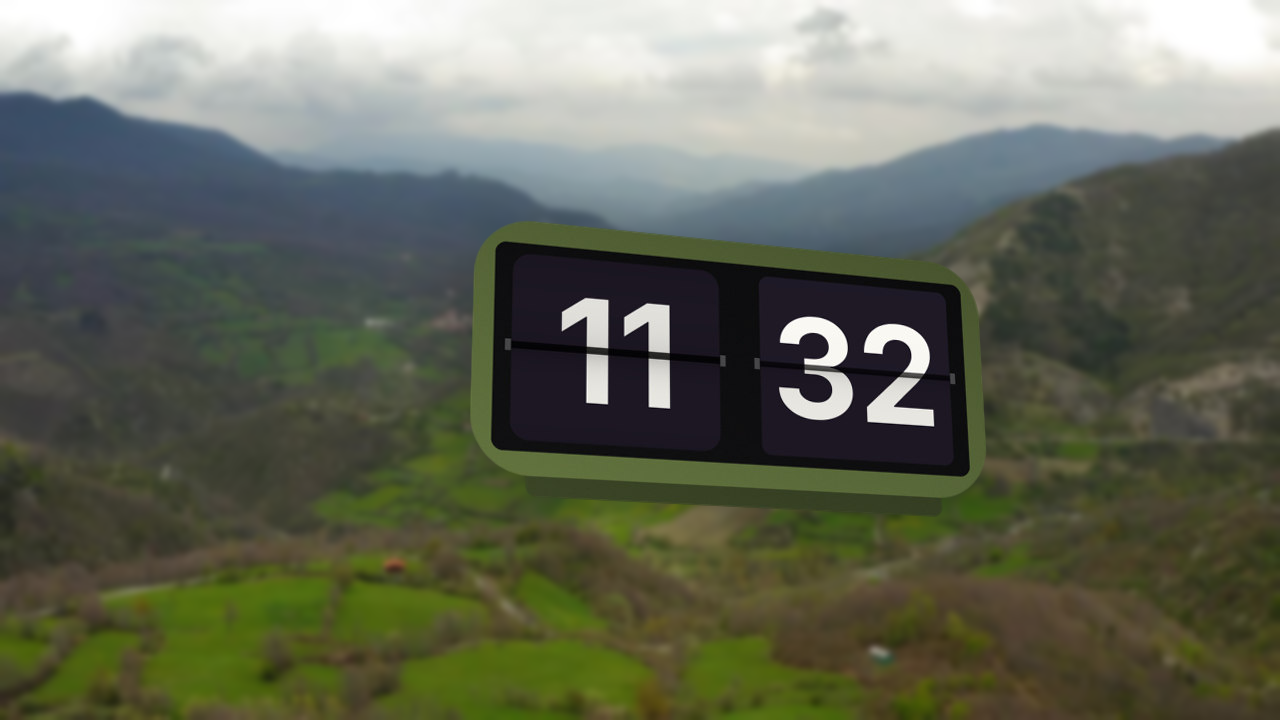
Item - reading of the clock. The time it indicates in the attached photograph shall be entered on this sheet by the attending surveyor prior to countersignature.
11:32
